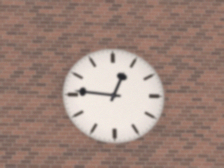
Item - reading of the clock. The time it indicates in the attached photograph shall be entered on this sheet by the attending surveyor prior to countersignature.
12:46
